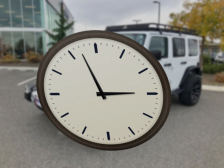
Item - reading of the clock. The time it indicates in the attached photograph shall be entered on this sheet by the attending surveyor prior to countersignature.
2:57
